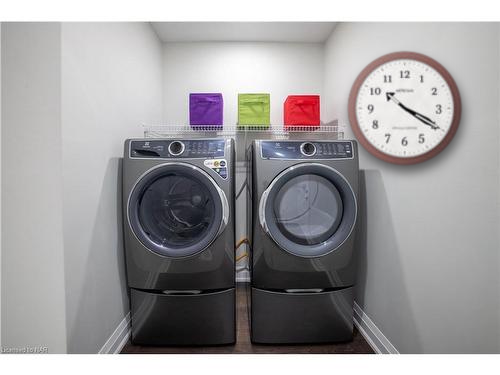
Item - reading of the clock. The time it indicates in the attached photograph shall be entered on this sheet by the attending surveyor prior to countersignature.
10:20
